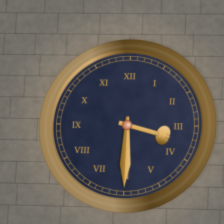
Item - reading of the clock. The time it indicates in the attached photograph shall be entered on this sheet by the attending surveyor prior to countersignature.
3:30
